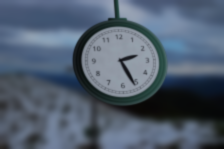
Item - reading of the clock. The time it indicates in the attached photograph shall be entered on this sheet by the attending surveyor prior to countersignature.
2:26
